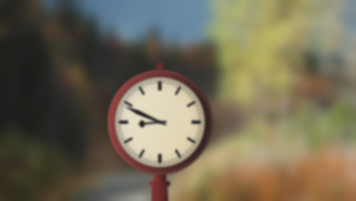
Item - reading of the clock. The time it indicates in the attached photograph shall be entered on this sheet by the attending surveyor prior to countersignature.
8:49
